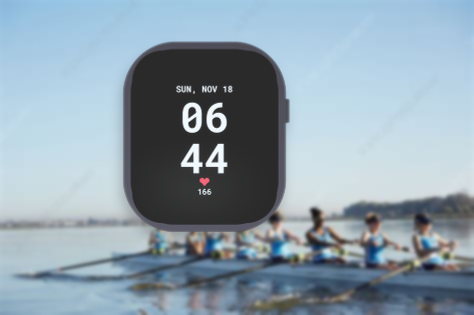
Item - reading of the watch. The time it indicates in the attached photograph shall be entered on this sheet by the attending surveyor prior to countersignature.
6:44
